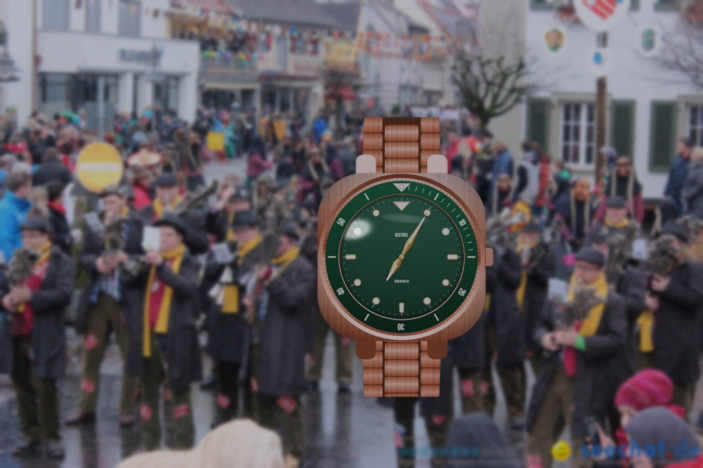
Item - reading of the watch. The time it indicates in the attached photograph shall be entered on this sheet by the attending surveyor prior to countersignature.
7:05
